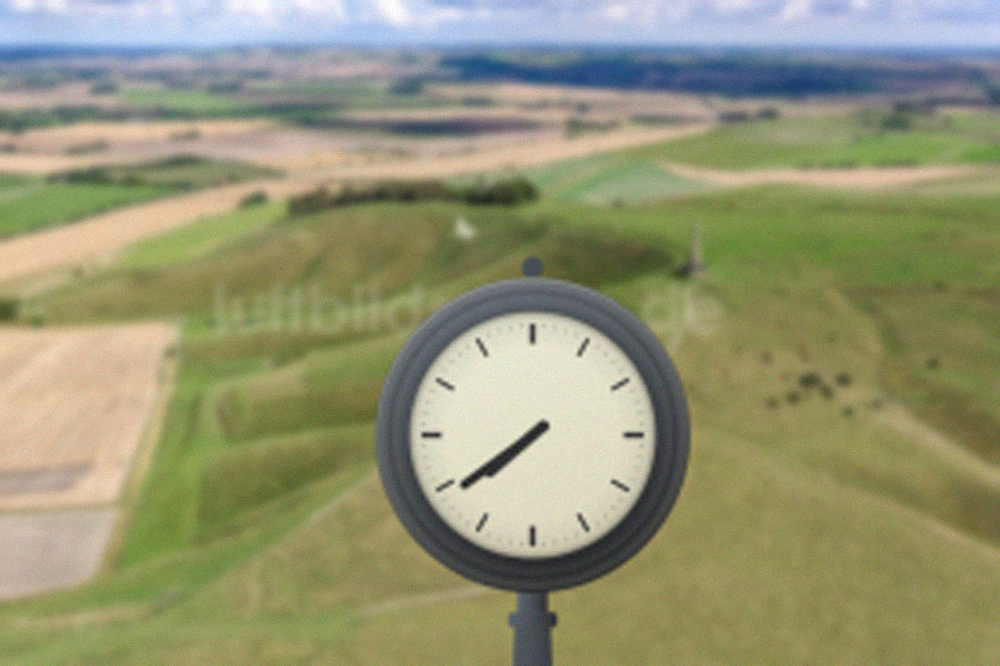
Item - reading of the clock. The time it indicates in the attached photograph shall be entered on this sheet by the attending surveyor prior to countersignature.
7:39
